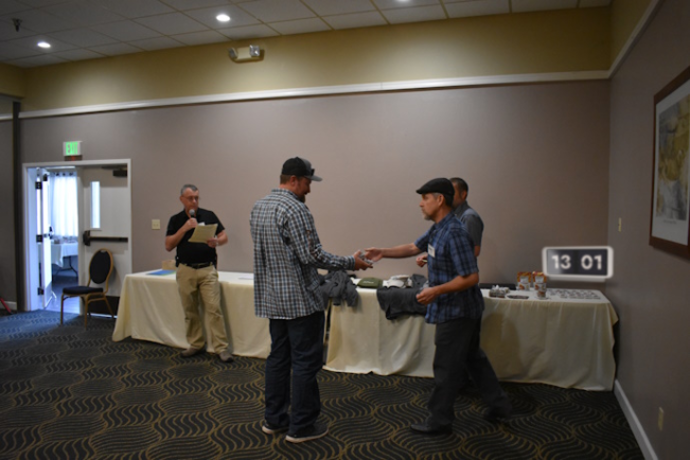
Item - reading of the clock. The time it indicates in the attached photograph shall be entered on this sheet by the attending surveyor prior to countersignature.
13:01
